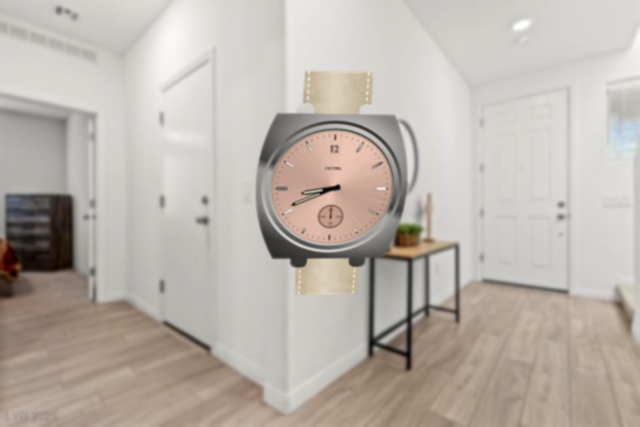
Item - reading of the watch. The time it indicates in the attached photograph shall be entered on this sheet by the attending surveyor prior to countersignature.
8:41
